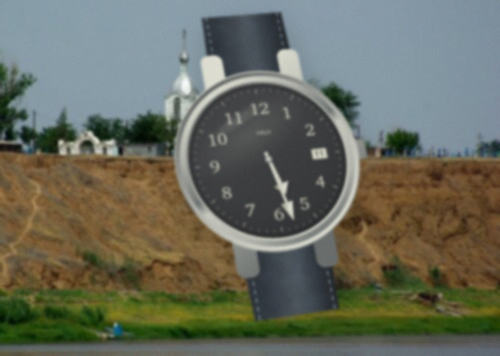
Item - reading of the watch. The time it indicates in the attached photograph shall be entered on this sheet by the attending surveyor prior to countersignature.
5:28
